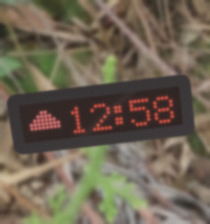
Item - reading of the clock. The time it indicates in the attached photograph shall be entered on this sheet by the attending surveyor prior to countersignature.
12:58
